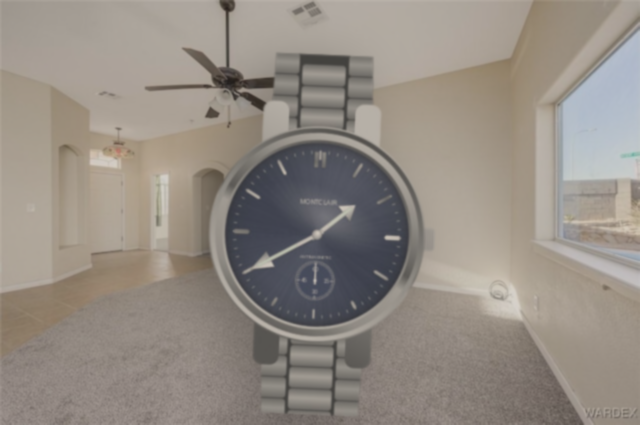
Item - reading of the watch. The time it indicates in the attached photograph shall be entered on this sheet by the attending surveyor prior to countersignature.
1:40
